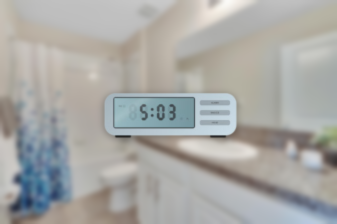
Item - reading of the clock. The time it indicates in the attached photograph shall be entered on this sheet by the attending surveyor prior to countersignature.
5:03
